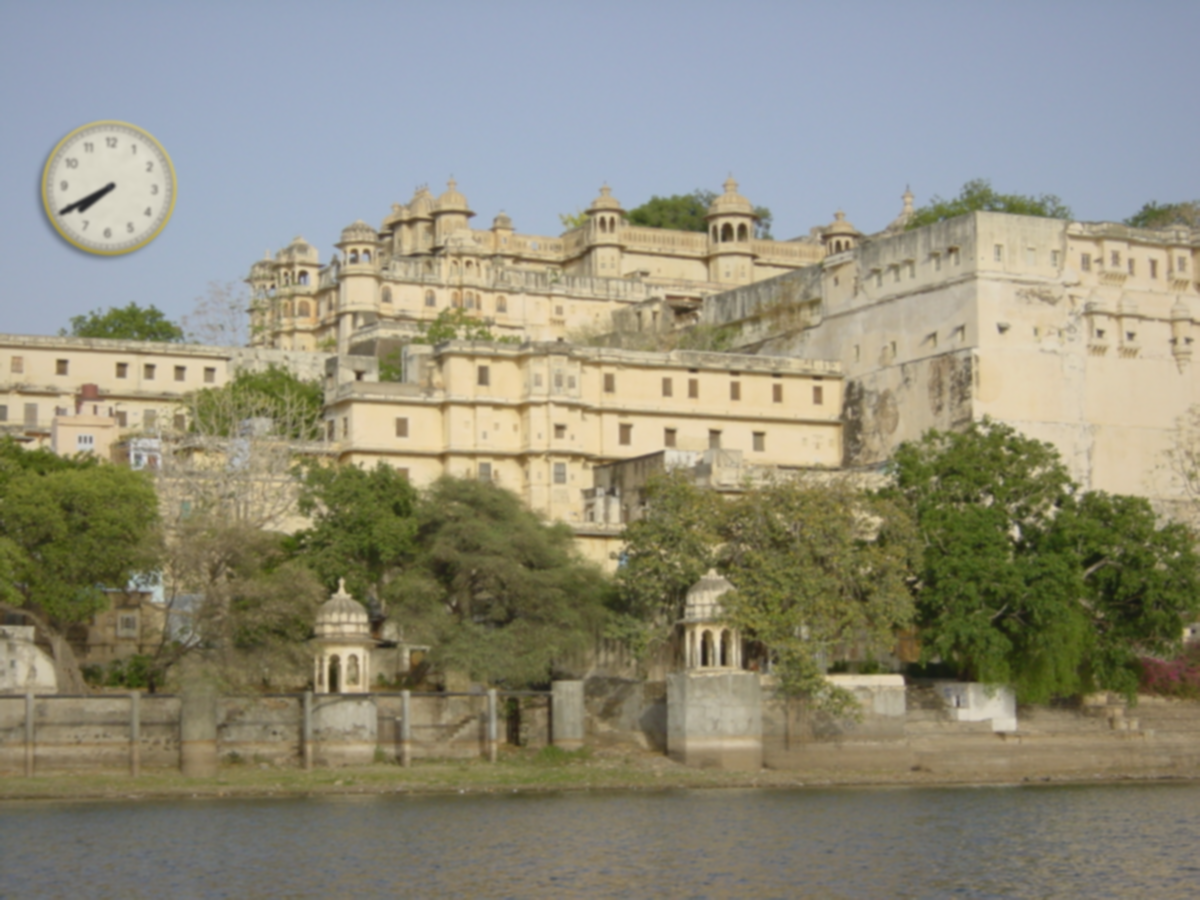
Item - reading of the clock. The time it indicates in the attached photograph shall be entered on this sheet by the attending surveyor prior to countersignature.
7:40
